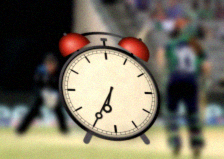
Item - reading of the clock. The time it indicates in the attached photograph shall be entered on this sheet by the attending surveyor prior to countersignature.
6:35
